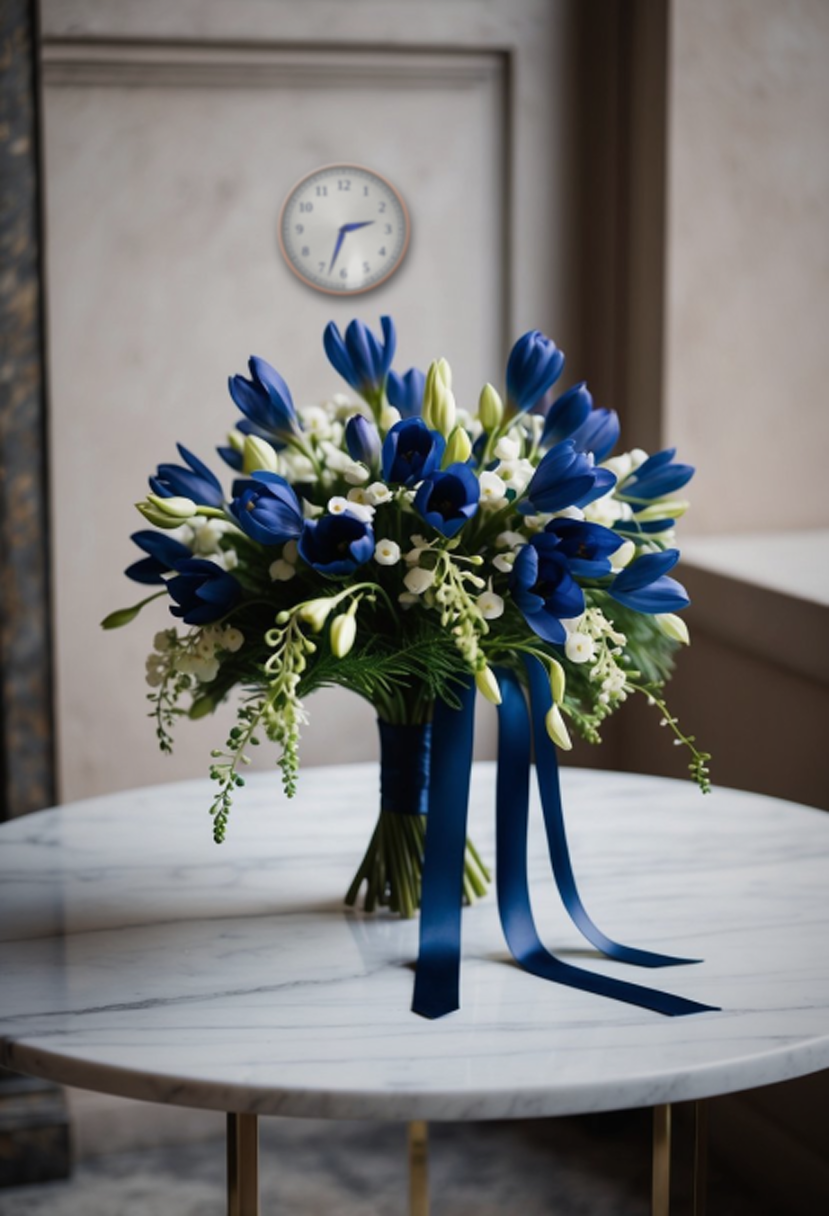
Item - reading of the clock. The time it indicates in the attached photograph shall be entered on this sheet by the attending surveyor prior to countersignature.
2:33
